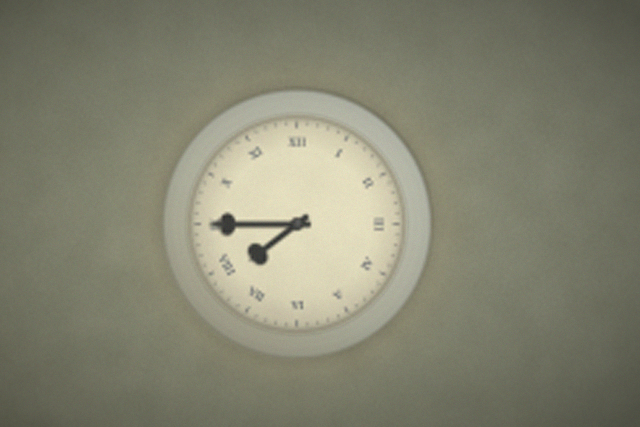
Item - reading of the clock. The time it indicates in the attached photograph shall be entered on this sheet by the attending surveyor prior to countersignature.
7:45
